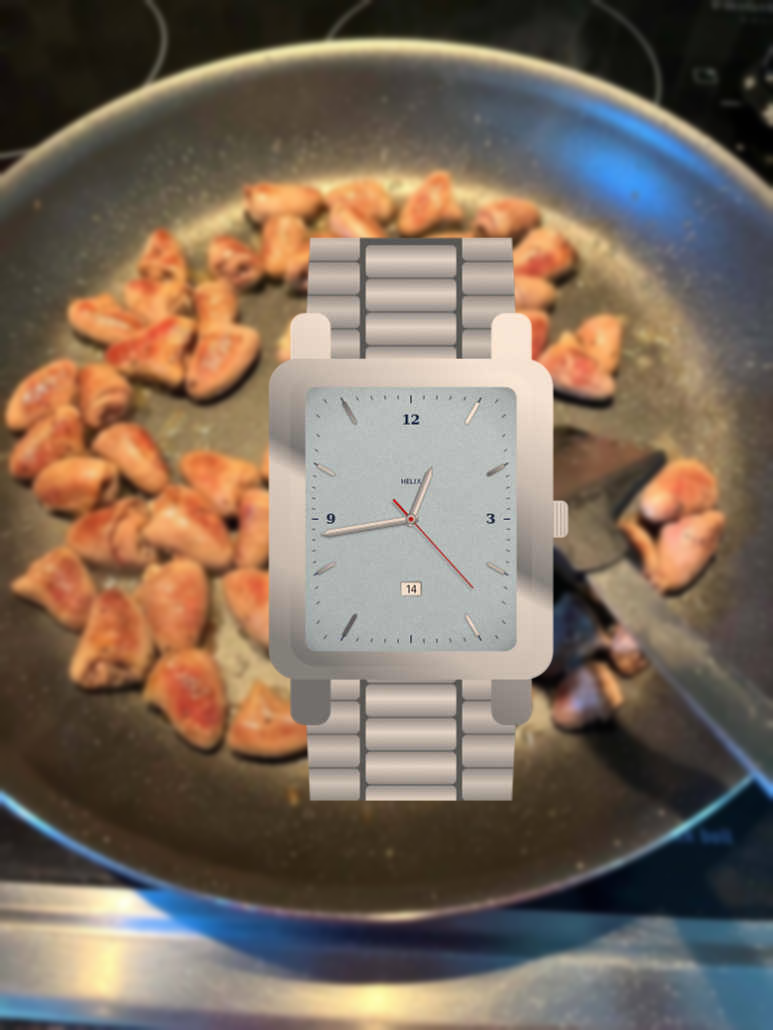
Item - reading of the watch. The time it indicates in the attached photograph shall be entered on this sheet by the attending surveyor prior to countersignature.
12:43:23
